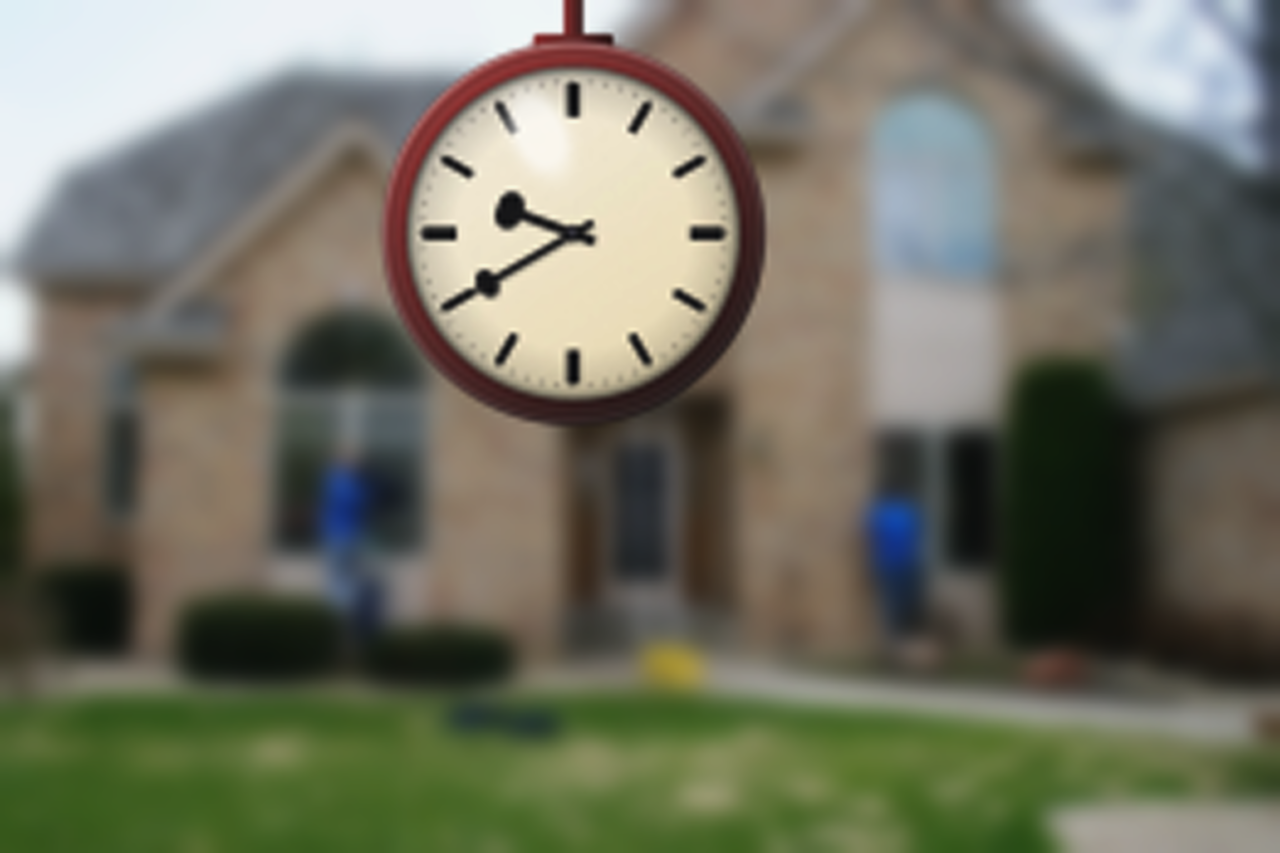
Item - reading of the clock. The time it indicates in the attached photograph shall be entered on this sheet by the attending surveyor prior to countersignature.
9:40
